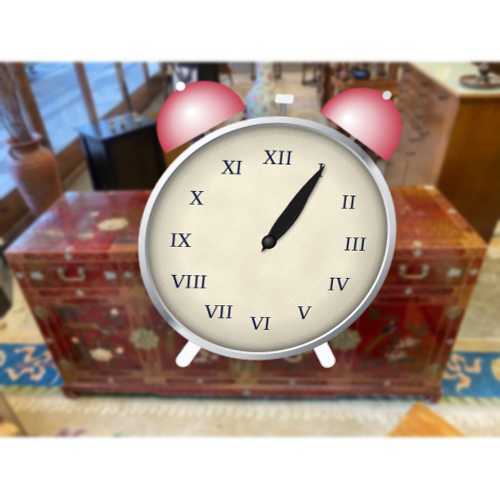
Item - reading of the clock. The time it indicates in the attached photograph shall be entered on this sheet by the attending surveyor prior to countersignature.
1:05
